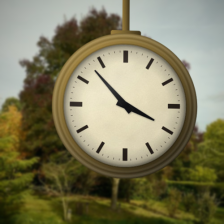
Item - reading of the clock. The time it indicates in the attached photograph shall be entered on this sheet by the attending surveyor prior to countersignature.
3:53
